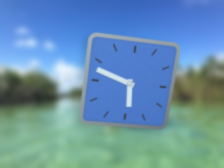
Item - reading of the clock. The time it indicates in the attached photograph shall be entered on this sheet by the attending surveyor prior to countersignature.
5:48
